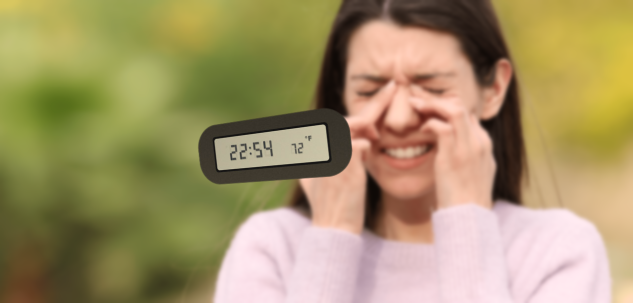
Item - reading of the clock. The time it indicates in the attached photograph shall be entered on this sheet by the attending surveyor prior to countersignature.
22:54
